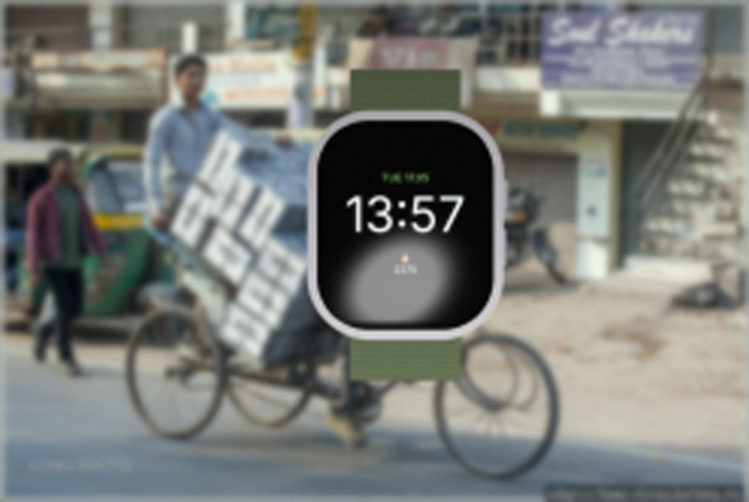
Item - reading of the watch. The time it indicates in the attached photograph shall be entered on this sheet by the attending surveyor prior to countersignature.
13:57
